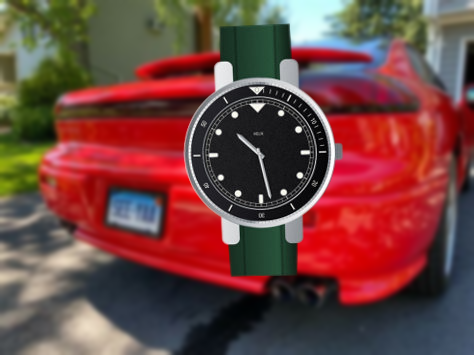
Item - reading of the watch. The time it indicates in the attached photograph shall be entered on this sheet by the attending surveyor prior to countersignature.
10:28
